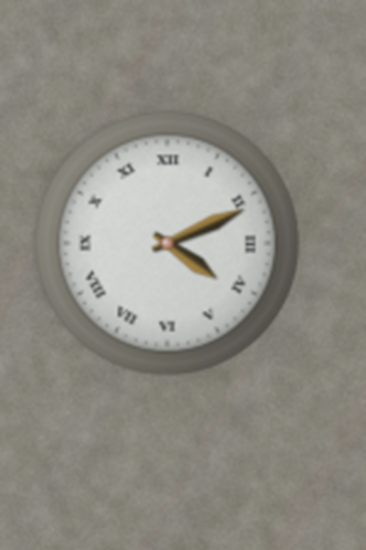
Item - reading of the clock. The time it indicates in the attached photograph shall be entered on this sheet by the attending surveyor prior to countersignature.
4:11
